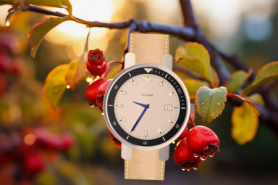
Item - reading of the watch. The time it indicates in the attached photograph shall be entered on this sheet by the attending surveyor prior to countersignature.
9:35
